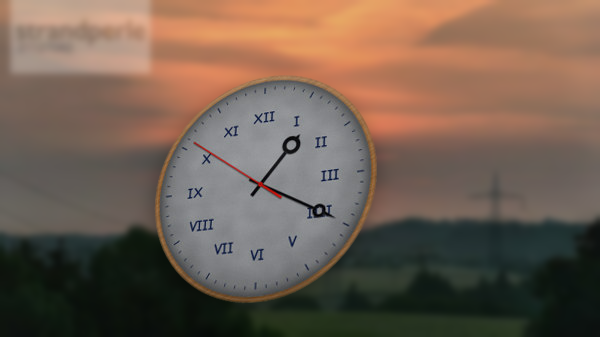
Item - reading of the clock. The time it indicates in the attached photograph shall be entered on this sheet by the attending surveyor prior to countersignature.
1:19:51
